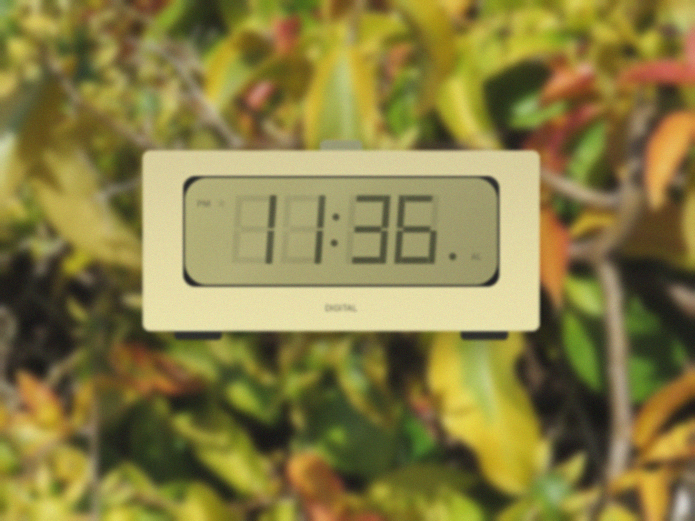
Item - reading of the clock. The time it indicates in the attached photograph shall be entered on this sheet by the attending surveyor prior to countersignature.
11:36
